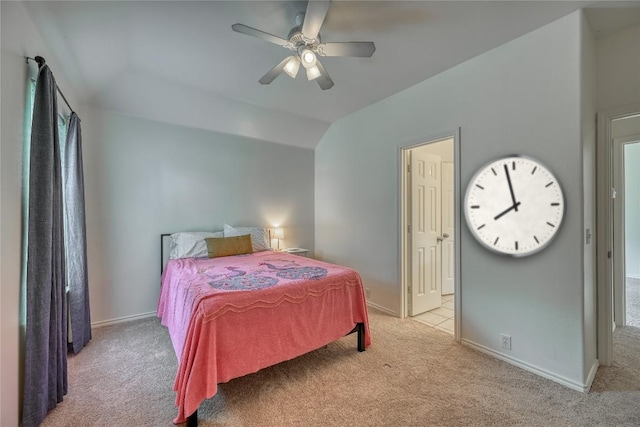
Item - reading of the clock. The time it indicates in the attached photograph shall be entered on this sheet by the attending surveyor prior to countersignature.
7:58
